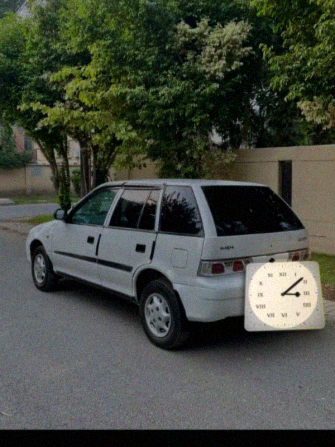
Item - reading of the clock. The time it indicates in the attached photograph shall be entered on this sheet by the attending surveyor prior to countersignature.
3:08
